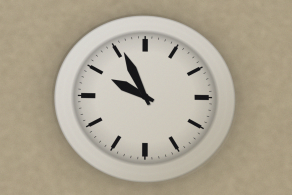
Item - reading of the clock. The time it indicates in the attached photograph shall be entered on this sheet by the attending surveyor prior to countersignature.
9:56
